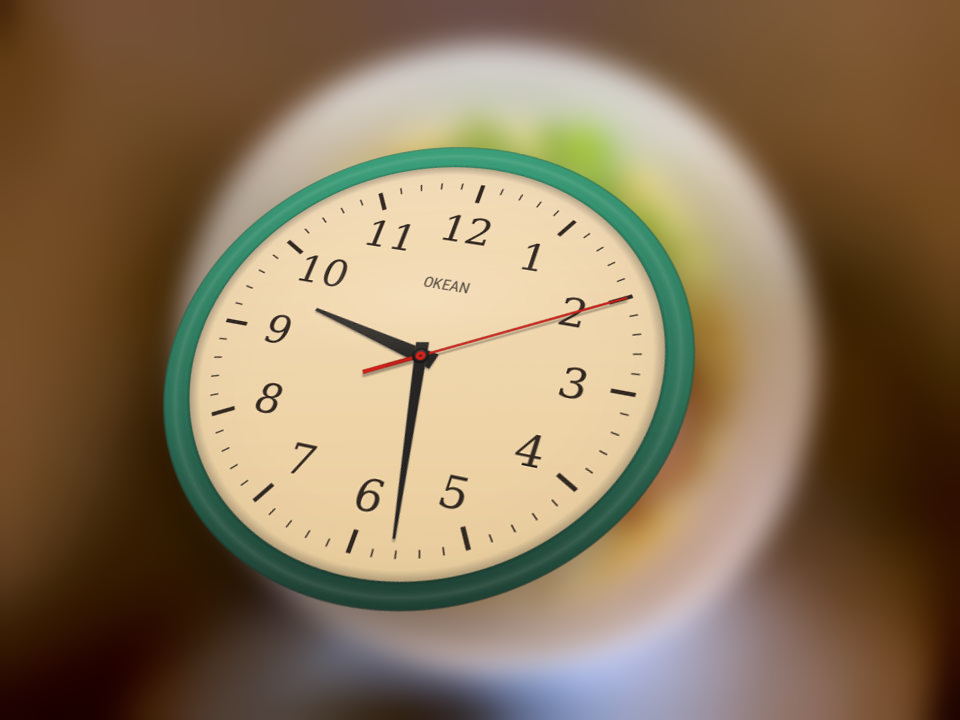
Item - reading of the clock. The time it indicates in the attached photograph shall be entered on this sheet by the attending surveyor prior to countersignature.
9:28:10
